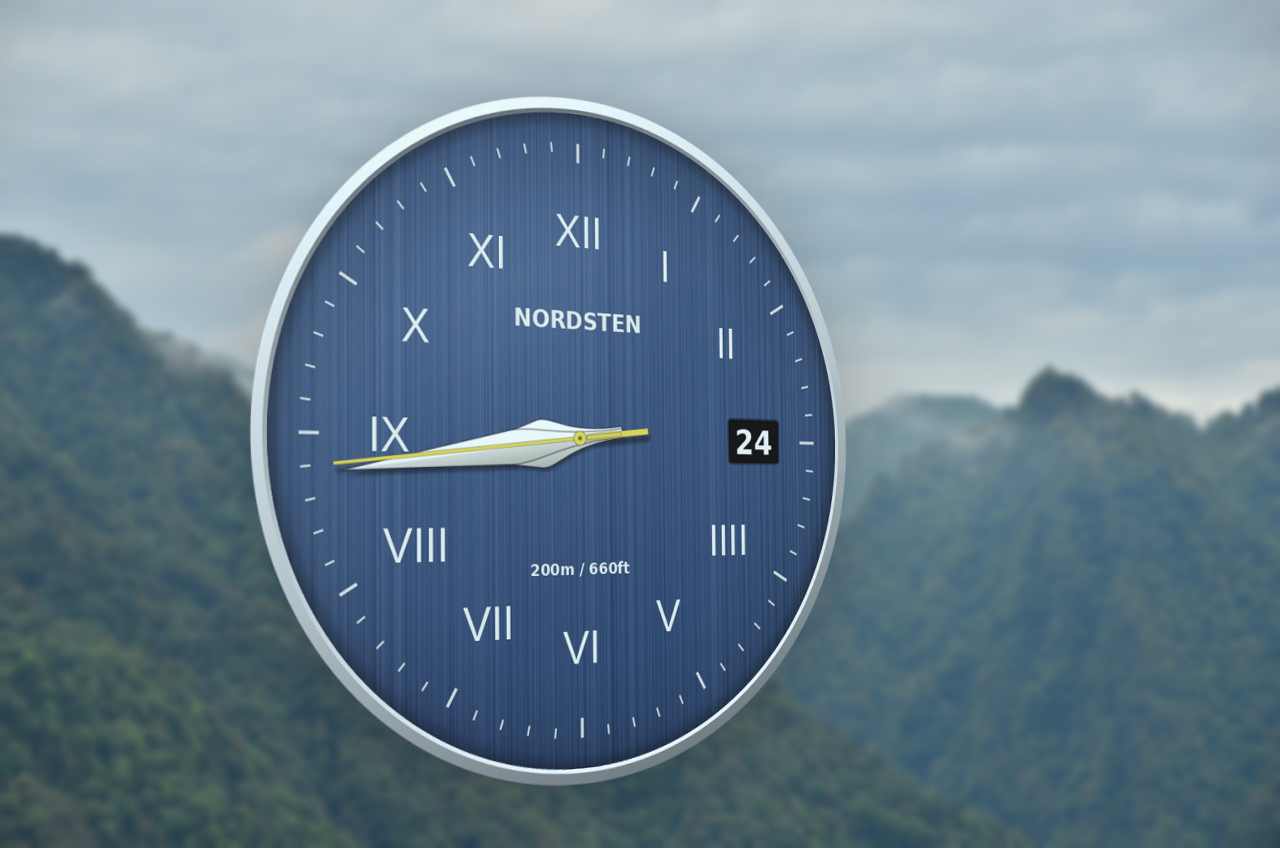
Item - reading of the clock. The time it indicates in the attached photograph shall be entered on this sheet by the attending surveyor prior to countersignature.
8:43:44
